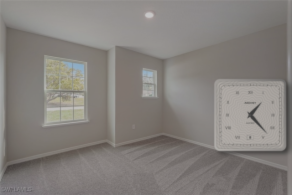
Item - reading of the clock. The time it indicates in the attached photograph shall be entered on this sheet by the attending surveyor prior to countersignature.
1:23
